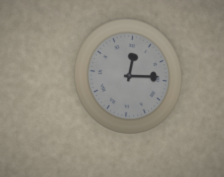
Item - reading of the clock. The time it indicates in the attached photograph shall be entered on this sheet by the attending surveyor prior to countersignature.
12:14
